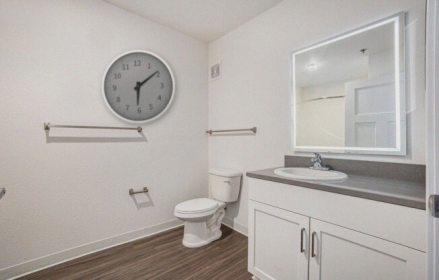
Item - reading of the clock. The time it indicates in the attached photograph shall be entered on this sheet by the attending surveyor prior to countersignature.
6:09
